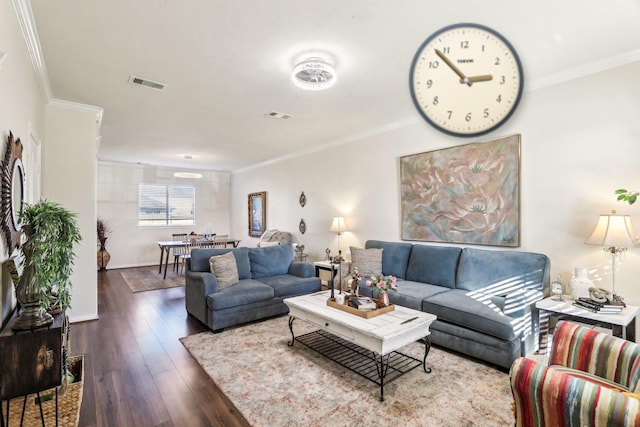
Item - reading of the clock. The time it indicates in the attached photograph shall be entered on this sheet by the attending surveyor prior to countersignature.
2:53
